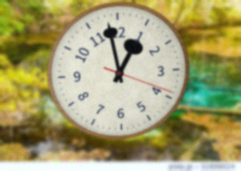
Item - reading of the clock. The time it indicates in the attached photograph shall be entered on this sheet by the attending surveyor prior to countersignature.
12:58:19
